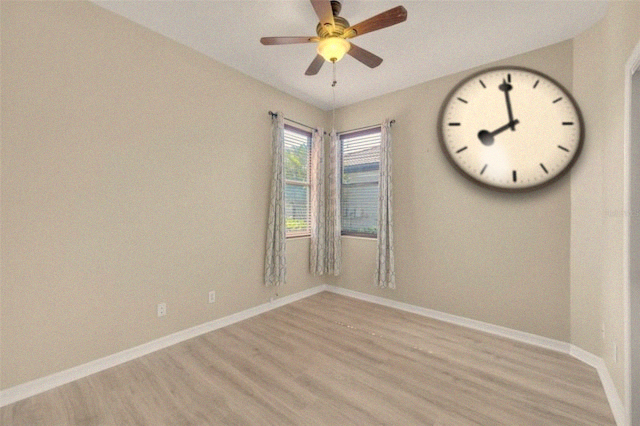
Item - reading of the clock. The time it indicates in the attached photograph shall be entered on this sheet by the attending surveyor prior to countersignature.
7:59
